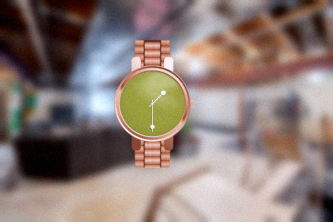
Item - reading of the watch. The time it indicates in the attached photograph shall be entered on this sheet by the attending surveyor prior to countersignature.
1:30
